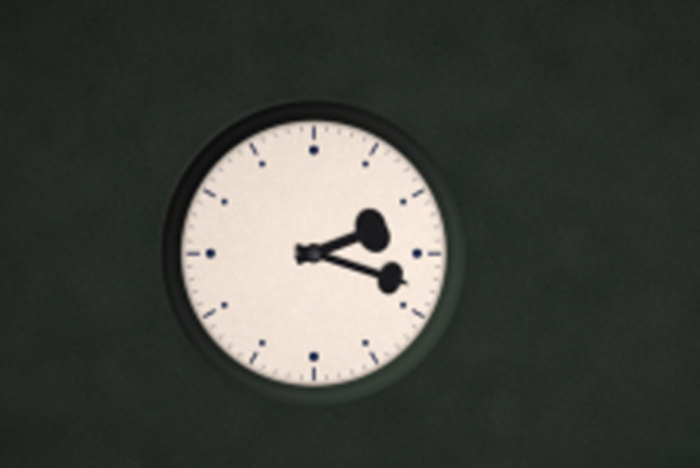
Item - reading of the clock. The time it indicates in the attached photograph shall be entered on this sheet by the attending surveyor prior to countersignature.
2:18
